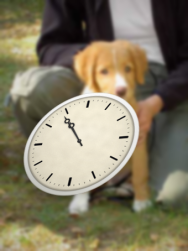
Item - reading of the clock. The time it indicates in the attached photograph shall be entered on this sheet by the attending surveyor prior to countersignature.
10:54
